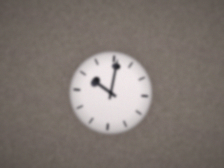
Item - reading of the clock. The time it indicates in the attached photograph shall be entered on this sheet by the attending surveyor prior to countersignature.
10:01
